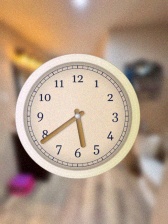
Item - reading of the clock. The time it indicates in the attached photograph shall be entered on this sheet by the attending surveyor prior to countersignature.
5:39
